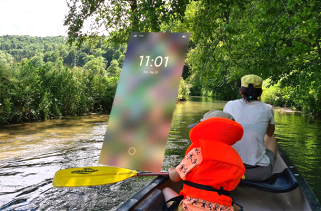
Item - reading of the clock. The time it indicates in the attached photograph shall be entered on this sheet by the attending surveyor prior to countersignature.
11:01
